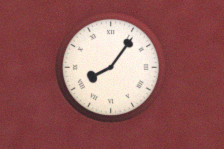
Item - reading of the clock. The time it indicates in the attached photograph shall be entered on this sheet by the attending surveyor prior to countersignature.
8:06
